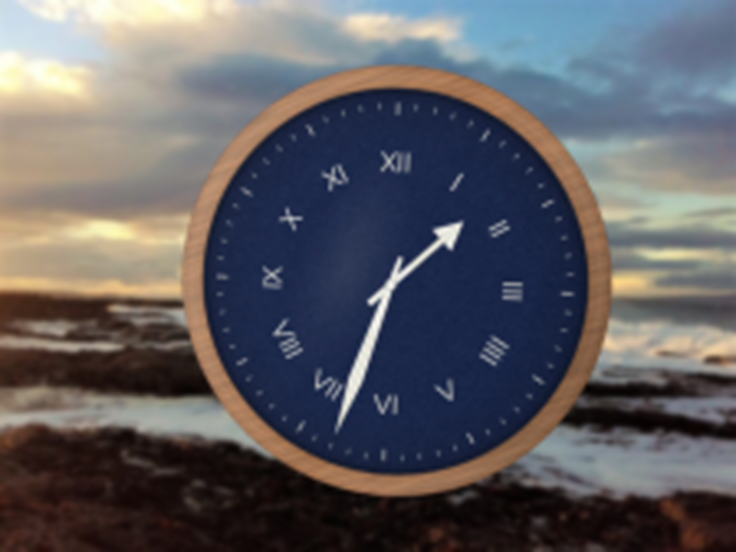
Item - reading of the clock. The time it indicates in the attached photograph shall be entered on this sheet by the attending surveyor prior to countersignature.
1:33
